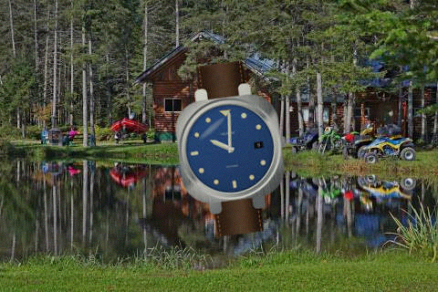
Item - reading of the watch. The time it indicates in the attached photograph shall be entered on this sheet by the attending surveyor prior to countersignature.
10:01
